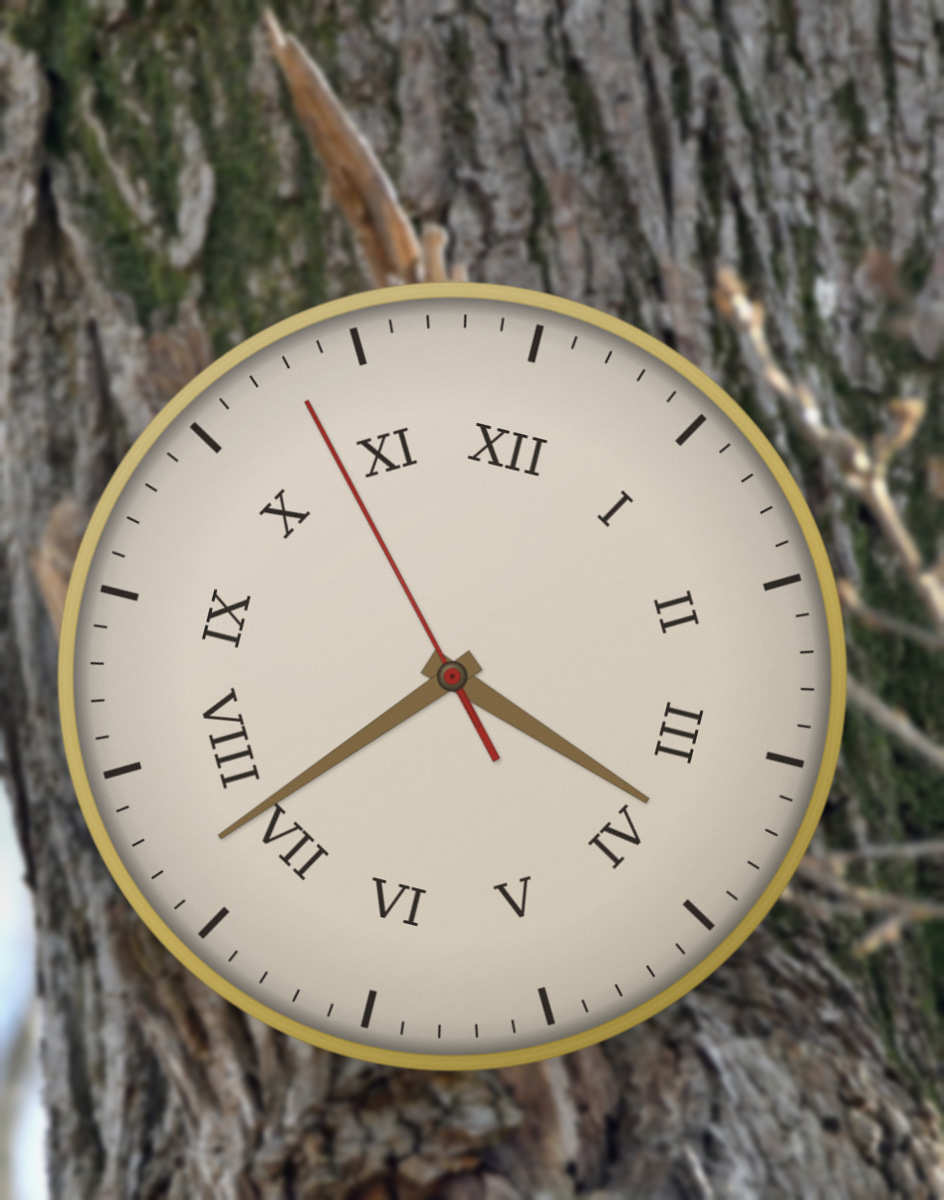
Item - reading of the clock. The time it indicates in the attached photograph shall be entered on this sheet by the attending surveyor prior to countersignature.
3:36:53
